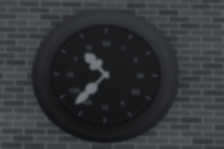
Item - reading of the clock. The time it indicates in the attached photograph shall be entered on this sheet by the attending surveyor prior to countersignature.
10:37
